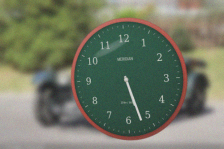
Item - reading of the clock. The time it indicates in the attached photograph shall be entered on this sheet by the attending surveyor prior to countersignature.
5:27
